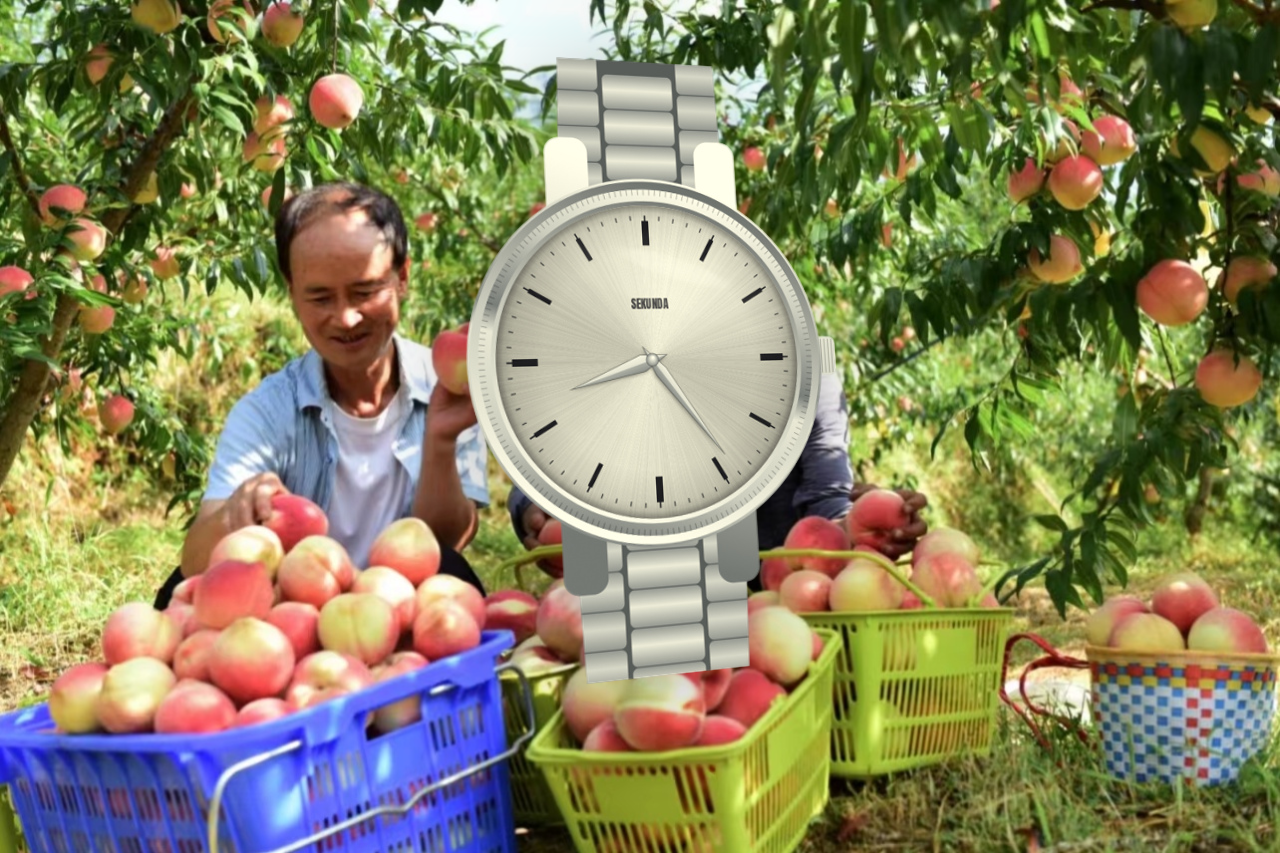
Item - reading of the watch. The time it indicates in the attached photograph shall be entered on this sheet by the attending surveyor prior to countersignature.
8:24
